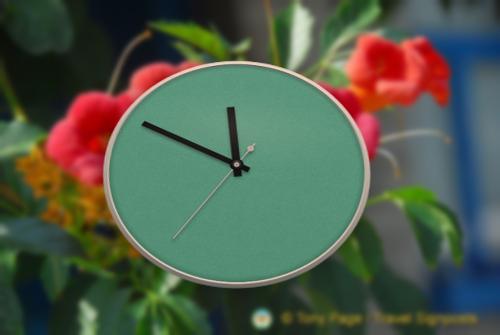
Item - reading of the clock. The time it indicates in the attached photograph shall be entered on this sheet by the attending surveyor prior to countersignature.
11:49:36
